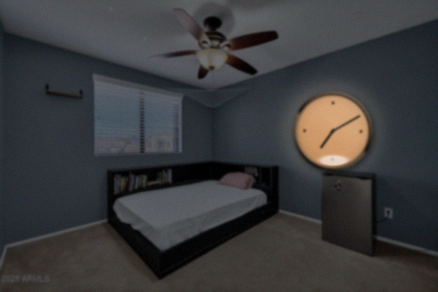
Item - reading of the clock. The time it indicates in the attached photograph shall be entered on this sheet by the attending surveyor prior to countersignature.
7:10
